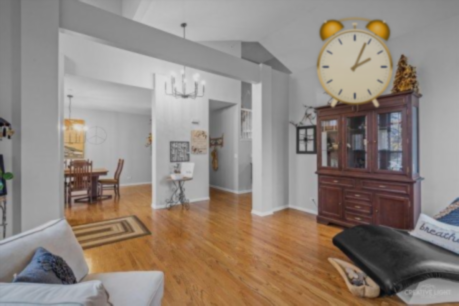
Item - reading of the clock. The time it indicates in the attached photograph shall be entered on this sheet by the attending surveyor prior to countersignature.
2:04
